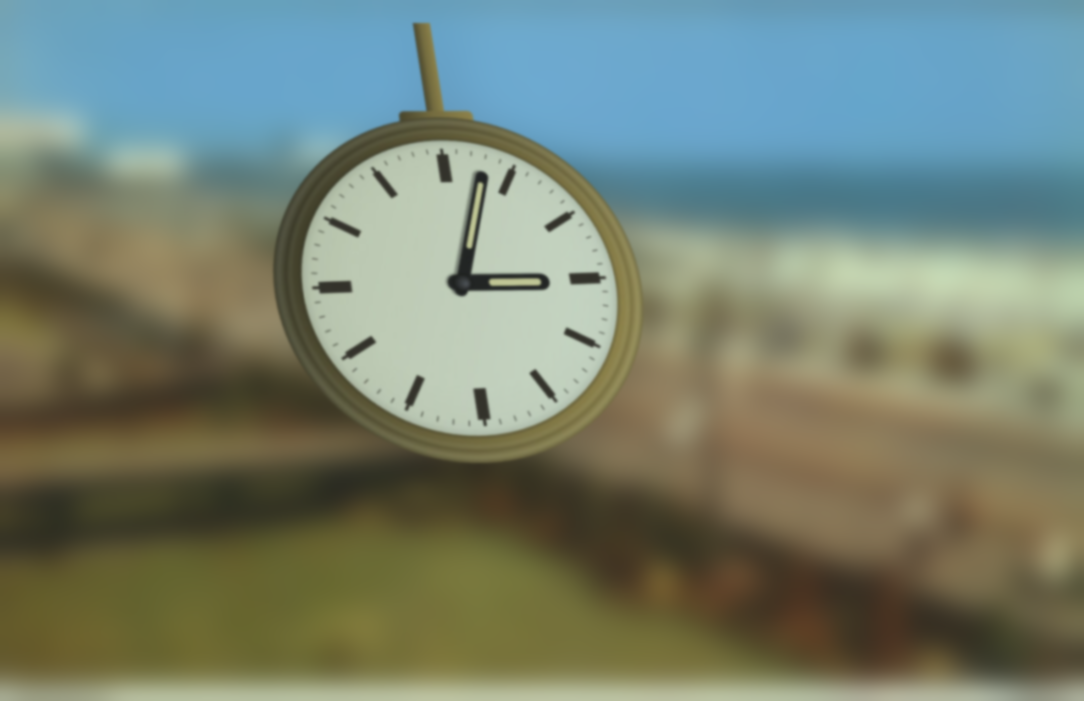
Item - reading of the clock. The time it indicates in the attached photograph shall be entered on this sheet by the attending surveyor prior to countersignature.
3:03
